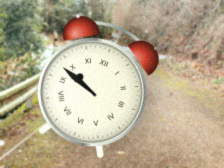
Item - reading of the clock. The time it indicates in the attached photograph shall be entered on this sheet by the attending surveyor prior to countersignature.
9:48
